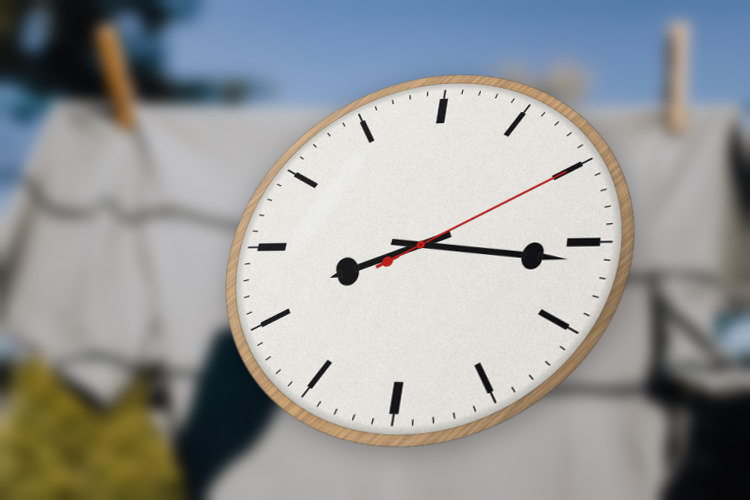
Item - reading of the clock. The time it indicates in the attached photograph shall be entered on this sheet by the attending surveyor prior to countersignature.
8:16:10
